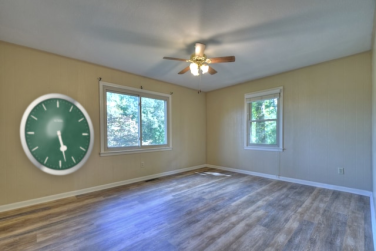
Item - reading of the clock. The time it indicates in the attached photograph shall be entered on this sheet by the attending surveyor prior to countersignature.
5:28
